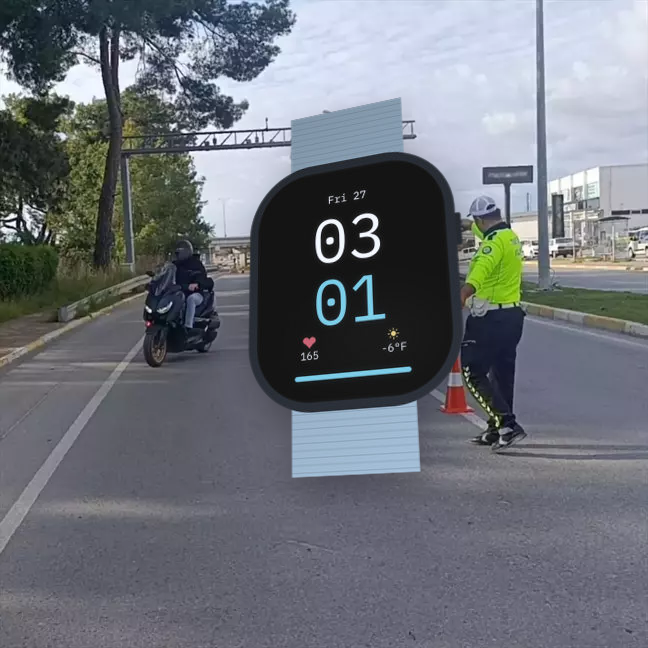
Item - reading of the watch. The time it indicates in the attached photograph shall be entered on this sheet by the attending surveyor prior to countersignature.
3:01
